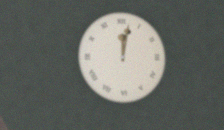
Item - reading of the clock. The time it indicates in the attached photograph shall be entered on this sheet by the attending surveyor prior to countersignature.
12:02
